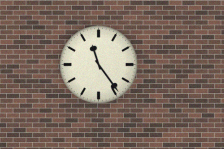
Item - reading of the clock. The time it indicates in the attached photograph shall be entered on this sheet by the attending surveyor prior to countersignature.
11:24
